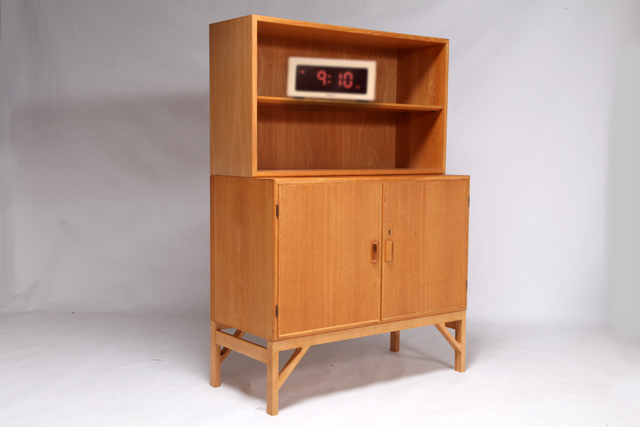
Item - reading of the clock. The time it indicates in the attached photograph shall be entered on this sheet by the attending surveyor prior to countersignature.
9:10
